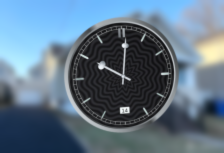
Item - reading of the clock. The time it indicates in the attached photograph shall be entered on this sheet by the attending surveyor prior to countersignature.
10:01
